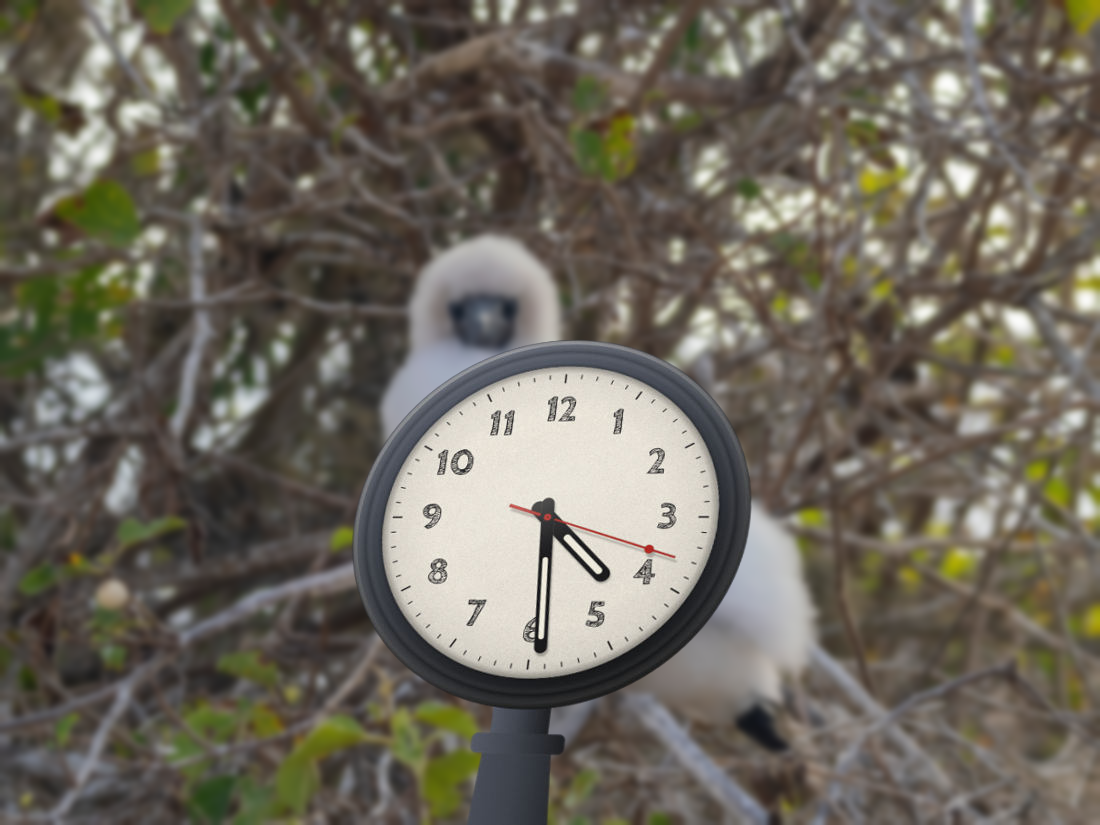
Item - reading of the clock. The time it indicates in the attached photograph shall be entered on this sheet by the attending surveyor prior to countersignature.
4:29:18
